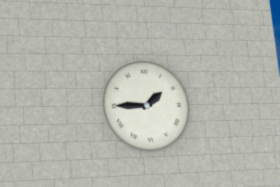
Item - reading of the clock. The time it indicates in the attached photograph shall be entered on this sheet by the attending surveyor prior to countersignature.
1:45
